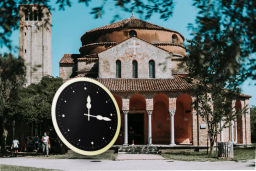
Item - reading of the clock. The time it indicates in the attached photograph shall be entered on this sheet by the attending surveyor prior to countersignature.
12:17
